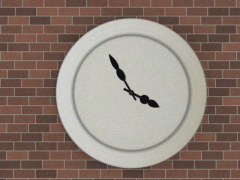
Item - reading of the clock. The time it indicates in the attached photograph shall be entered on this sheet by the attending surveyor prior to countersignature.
3:55
